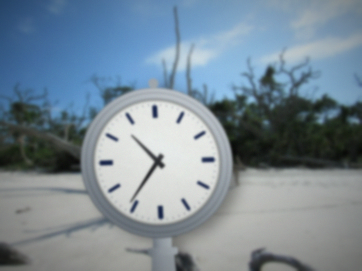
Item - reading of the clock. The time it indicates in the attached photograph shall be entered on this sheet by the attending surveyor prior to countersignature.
10:36
